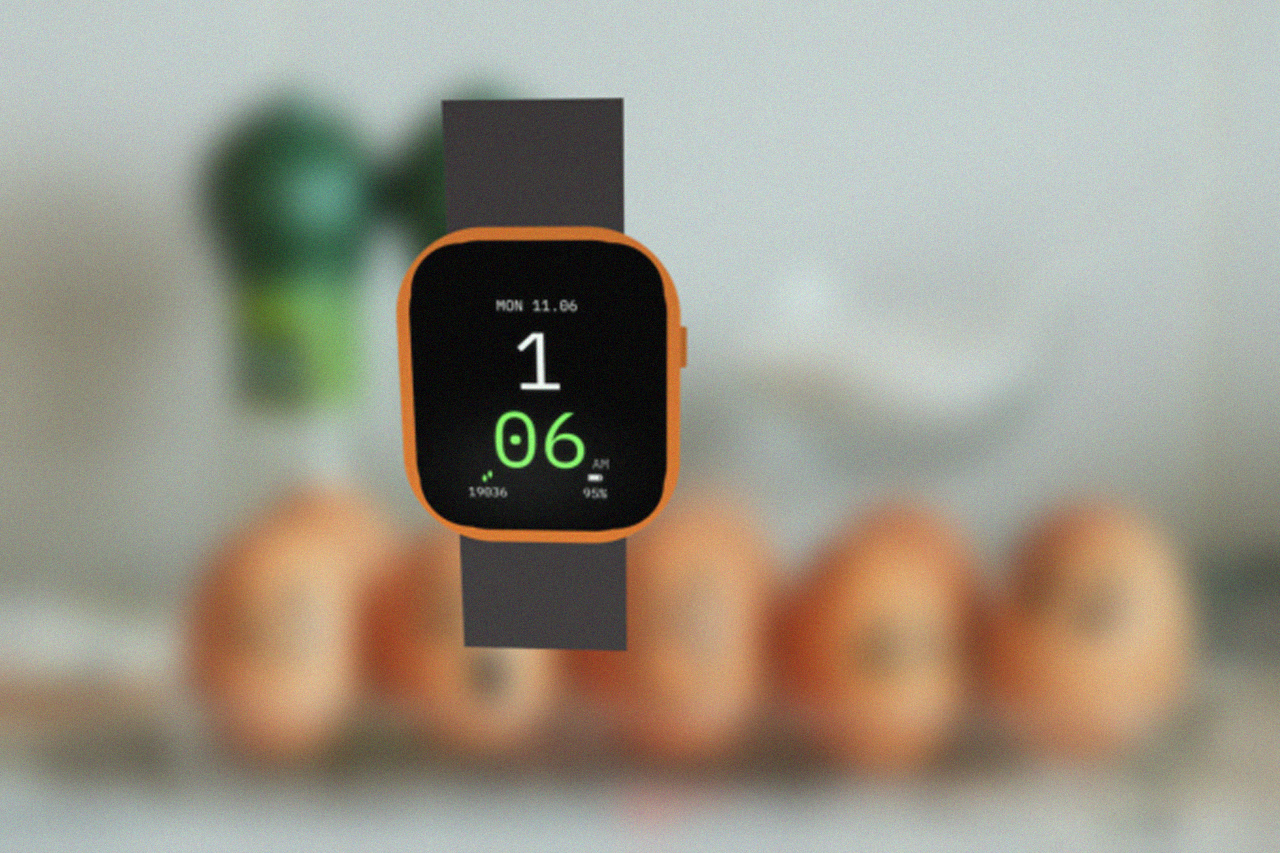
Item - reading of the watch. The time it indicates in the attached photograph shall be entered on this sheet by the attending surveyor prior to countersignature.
1:06
